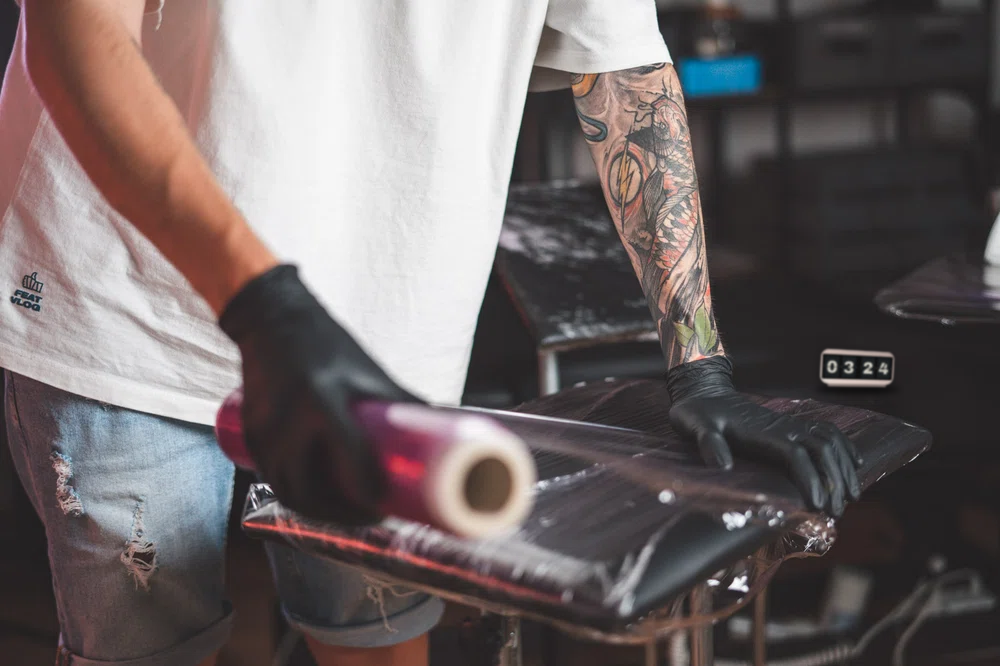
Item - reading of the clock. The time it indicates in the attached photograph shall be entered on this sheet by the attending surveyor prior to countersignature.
3:24
